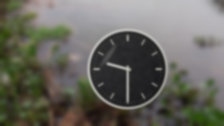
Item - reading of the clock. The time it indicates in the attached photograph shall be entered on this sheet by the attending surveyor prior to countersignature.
9:30
